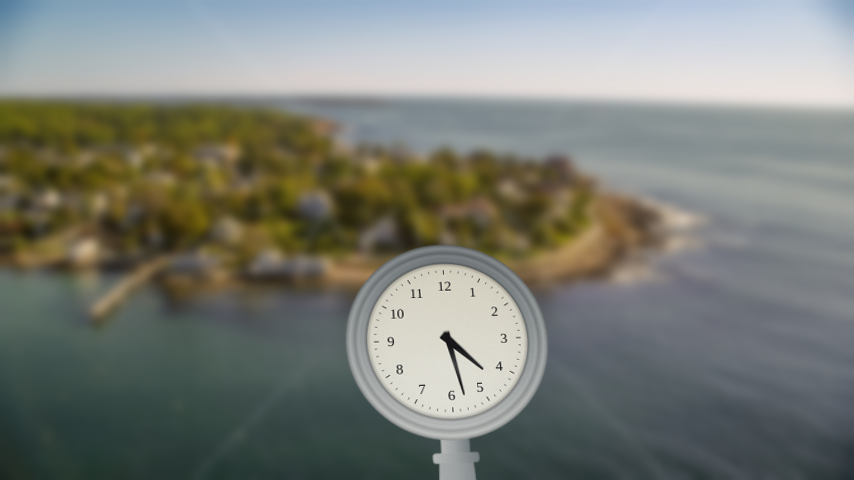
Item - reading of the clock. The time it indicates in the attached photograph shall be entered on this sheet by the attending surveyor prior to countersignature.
4:28
